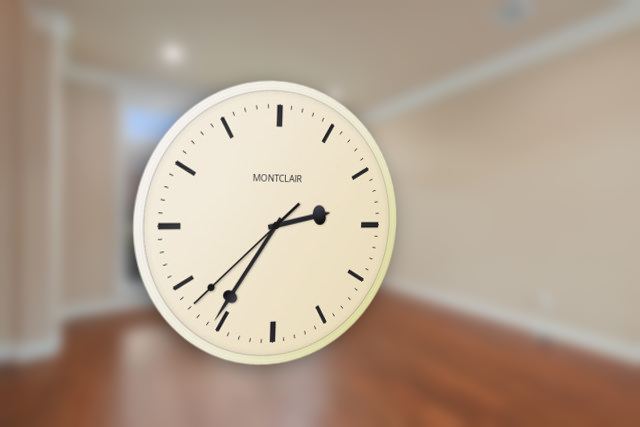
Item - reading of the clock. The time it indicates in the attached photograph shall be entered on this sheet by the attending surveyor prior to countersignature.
2:35:38
